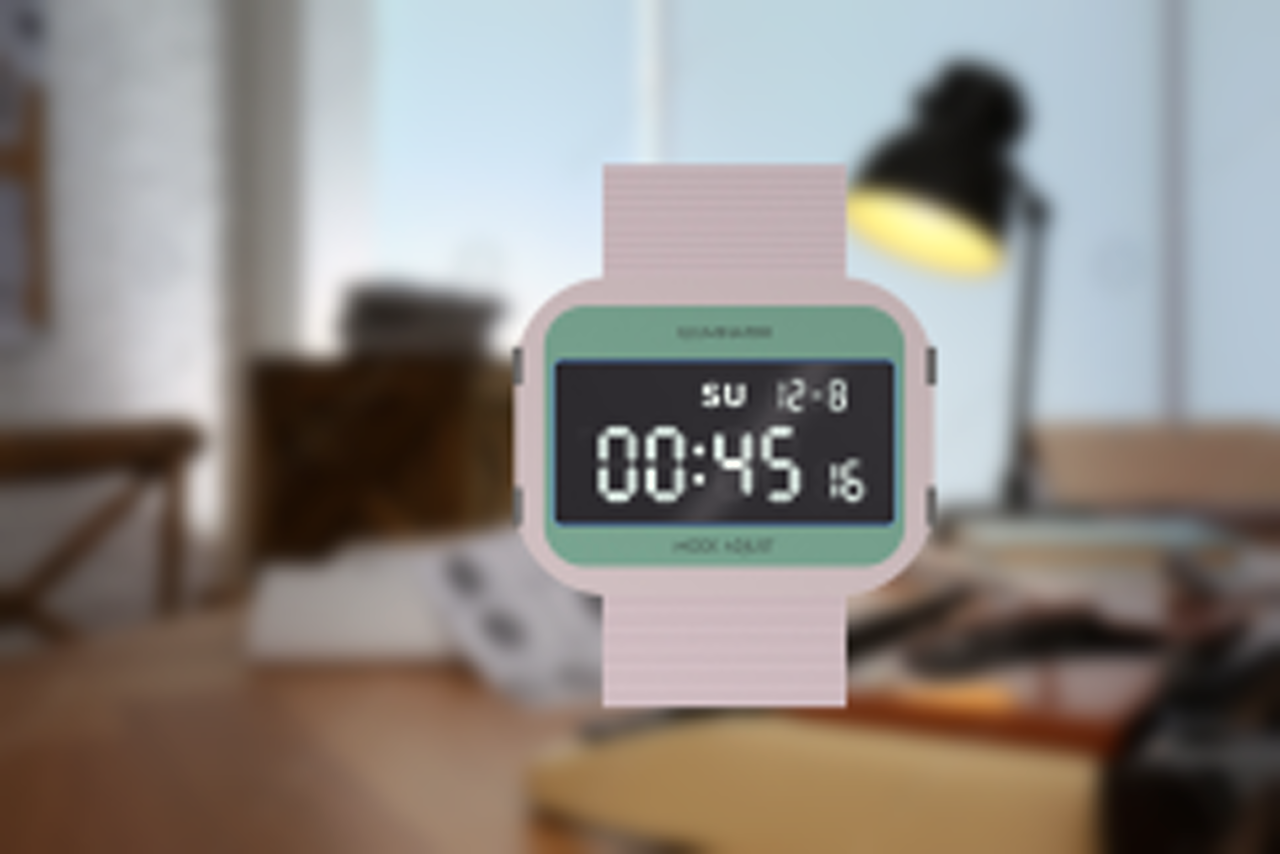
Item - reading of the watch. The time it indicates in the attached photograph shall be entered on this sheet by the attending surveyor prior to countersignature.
0:45:16
